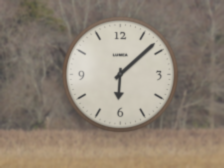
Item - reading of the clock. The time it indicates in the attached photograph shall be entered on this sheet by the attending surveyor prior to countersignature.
6:08
